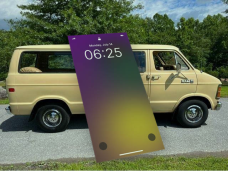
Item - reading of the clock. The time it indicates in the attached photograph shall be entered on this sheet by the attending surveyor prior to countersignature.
6:25
